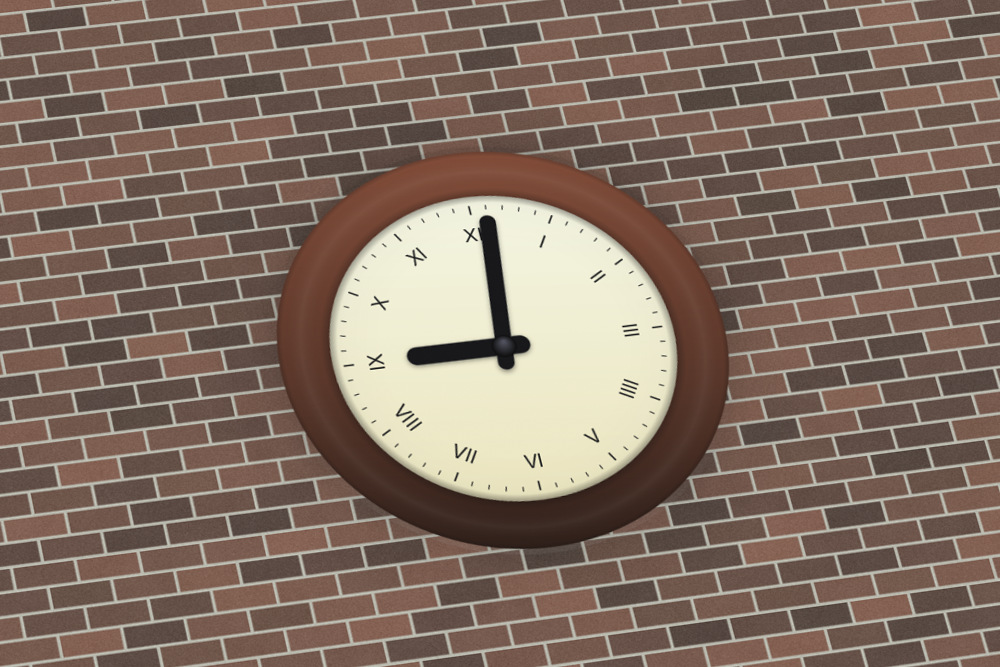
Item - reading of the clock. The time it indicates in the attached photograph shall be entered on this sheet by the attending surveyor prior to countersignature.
9:01
